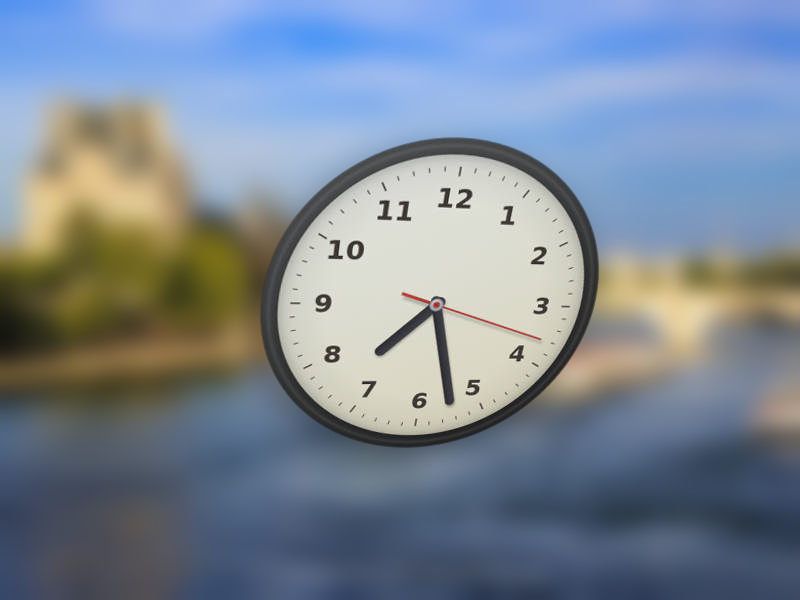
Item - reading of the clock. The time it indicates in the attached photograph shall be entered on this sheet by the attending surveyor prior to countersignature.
7:27:18
